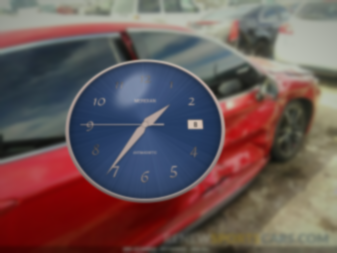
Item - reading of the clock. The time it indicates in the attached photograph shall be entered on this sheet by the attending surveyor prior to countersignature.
1:35:45
